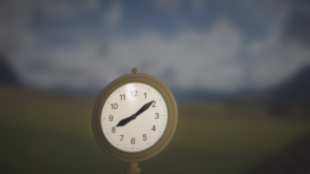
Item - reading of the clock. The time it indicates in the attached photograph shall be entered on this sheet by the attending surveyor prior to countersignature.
8:09
